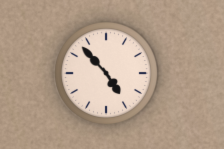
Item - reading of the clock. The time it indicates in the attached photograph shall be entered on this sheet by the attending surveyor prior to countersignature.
4:53
